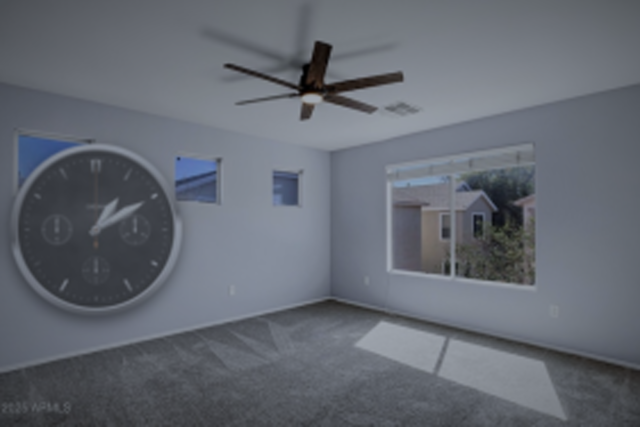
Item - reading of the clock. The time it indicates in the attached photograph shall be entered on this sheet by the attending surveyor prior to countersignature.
1:10
